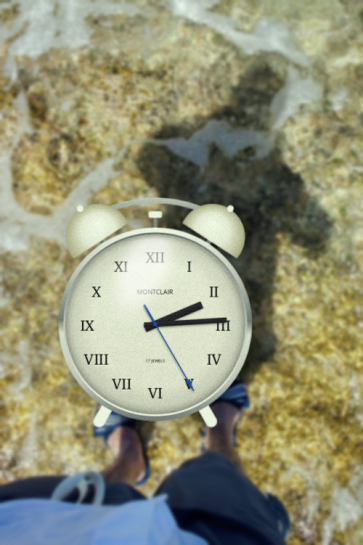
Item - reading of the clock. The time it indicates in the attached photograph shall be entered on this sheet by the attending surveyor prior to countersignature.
2:14:25
